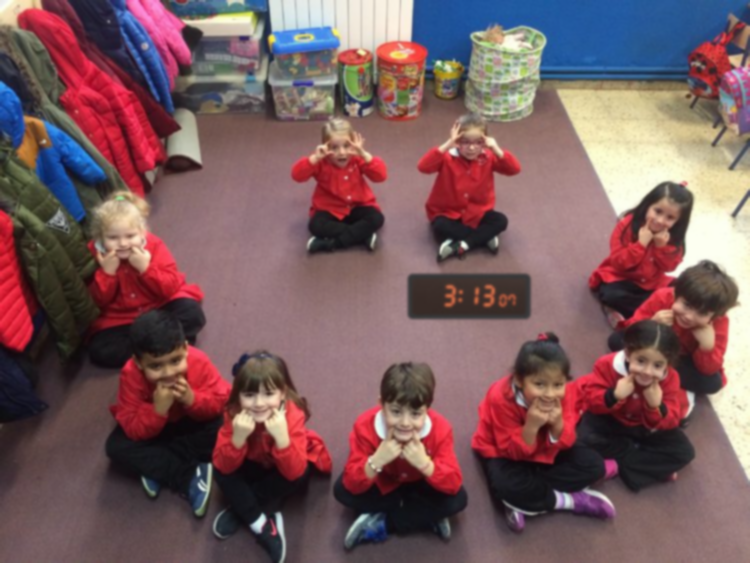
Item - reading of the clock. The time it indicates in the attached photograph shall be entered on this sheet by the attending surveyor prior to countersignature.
3:13
